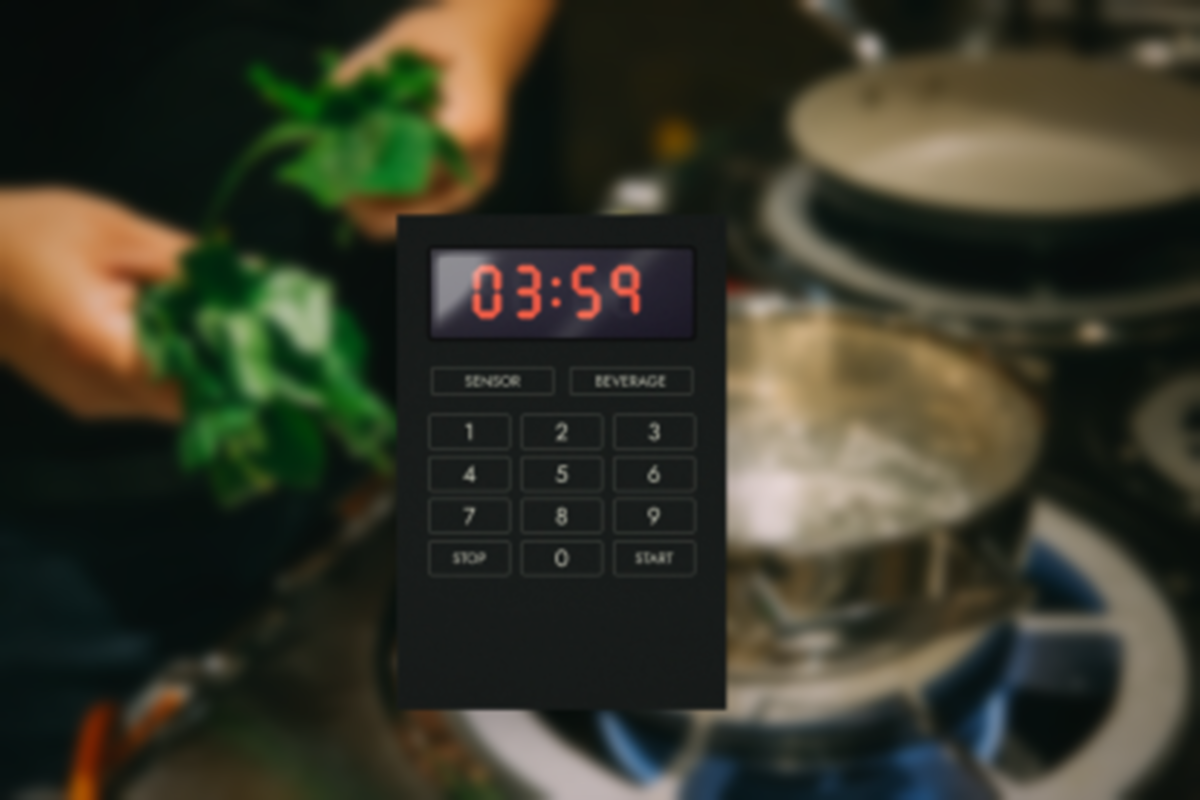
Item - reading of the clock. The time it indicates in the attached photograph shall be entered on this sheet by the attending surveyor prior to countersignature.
3:59
